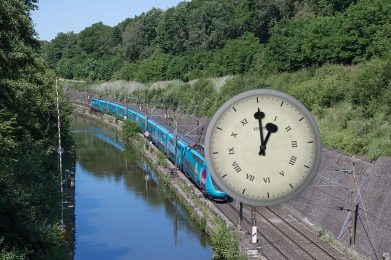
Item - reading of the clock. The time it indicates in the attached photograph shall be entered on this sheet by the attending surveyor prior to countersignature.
1:00
